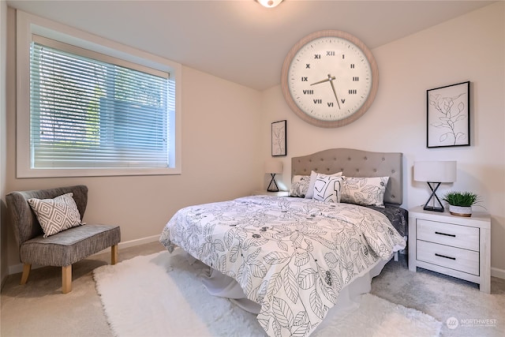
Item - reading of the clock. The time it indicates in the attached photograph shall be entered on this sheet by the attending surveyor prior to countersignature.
8:27
